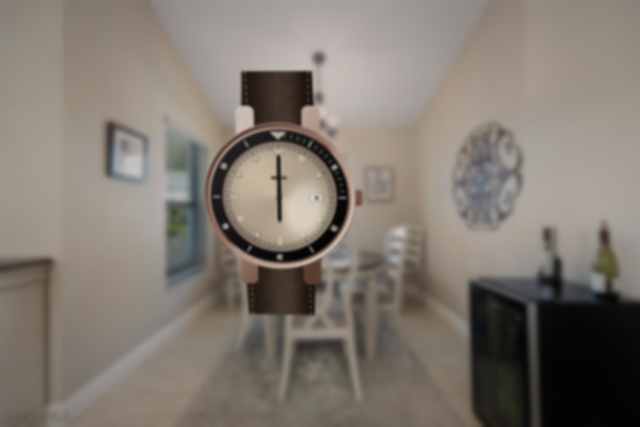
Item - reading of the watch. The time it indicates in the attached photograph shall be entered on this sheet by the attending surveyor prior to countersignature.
6:00
